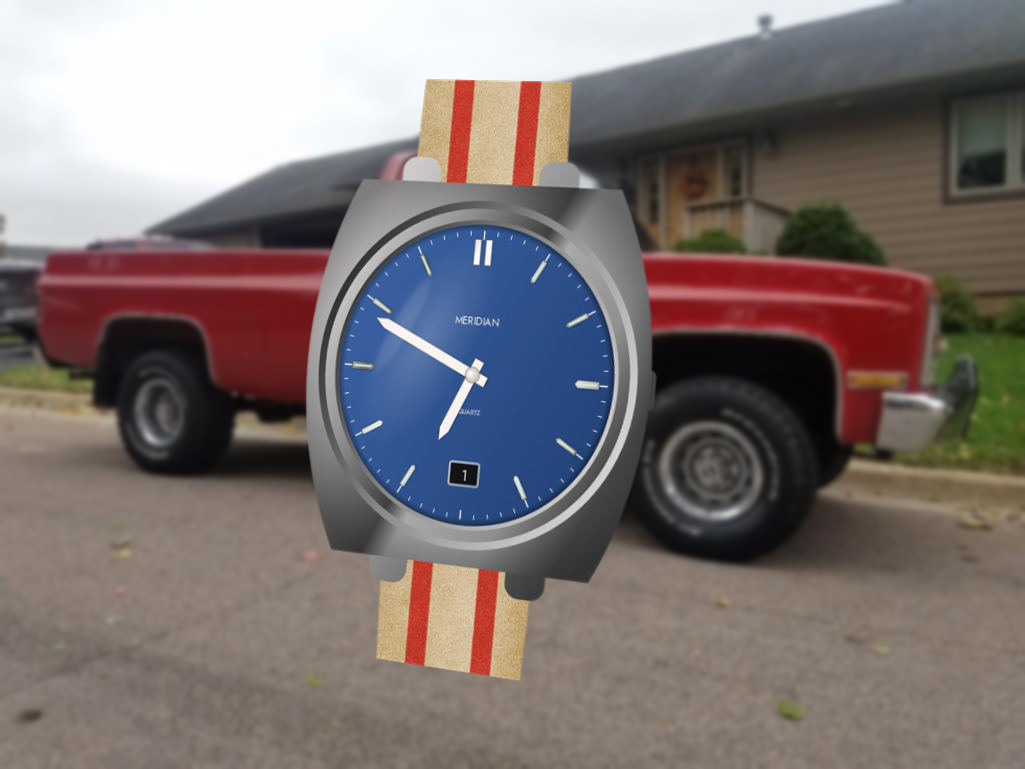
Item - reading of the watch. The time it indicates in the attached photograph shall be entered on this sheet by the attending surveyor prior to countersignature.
6:49
